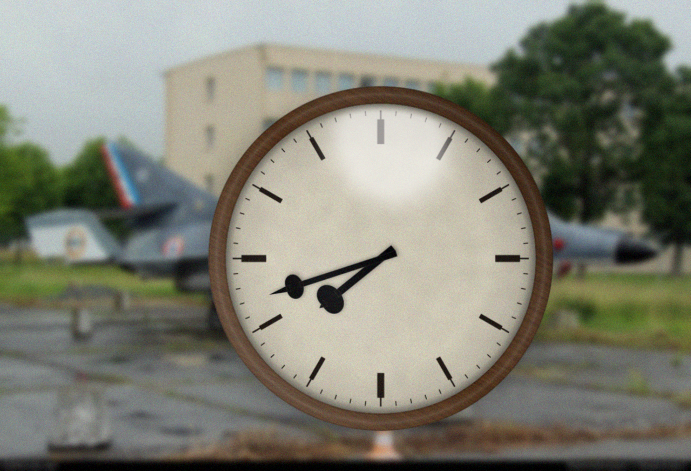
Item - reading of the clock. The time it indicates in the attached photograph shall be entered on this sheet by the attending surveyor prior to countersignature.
7:42
